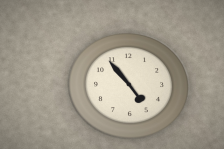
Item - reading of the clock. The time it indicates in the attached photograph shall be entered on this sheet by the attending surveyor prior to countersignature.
4:54
